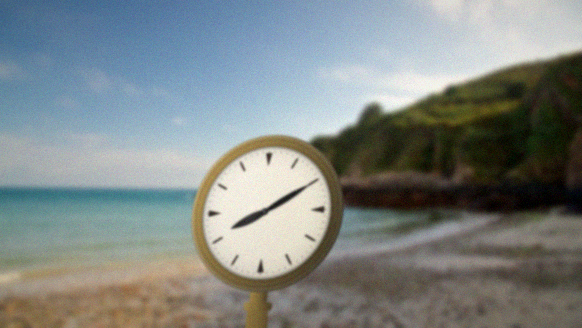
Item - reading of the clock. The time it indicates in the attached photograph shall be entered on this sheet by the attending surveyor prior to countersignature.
8:10
